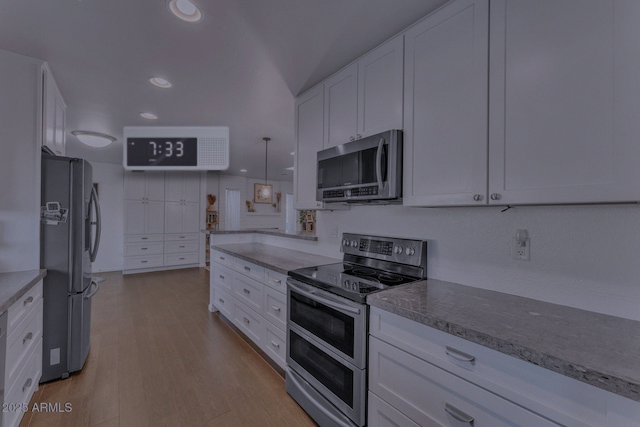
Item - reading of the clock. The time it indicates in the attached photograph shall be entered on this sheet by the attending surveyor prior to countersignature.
7:33
